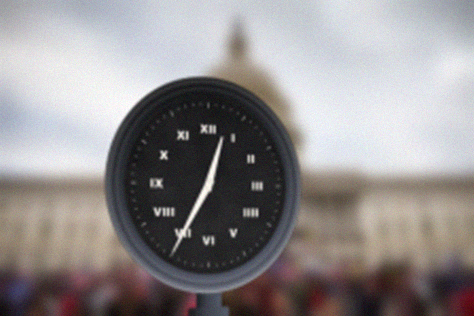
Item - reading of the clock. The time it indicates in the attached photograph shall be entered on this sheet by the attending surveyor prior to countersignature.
12:35
